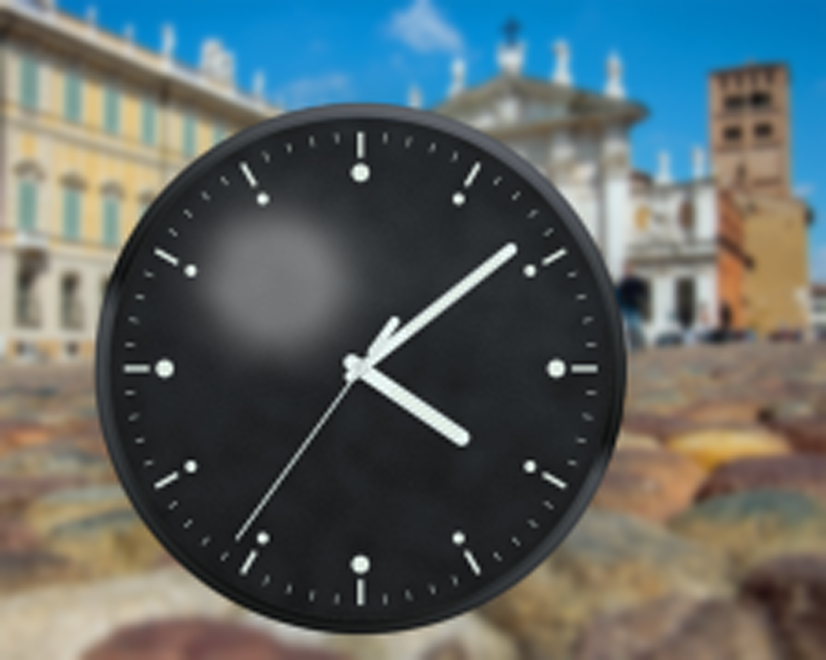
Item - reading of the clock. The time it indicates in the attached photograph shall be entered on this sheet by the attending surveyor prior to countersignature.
4:08:36
